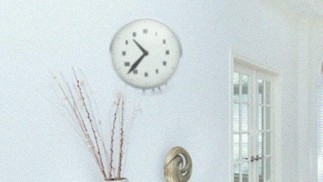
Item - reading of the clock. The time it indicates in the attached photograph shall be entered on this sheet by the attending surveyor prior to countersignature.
10:37
